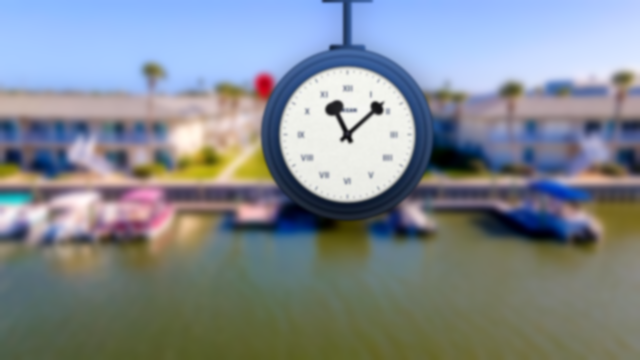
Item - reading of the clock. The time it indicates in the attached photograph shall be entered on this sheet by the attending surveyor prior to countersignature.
11:08
